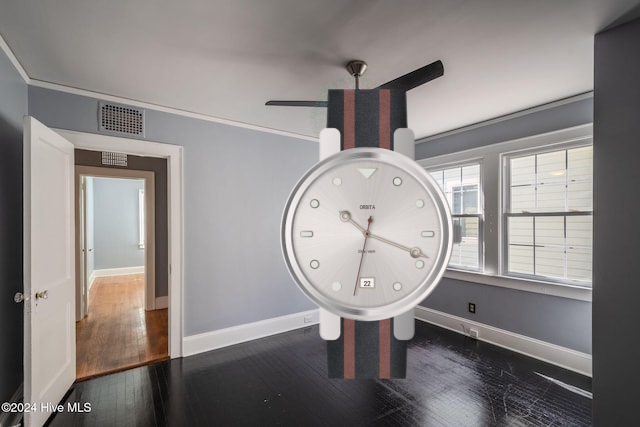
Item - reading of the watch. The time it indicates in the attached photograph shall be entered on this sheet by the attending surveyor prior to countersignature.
10:18:32
